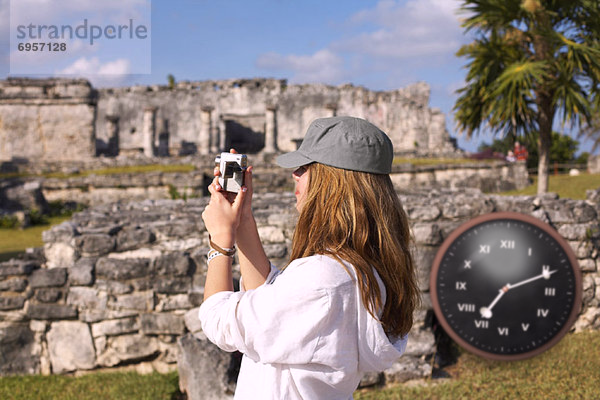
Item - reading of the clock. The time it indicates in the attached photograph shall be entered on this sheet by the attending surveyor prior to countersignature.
7:11
